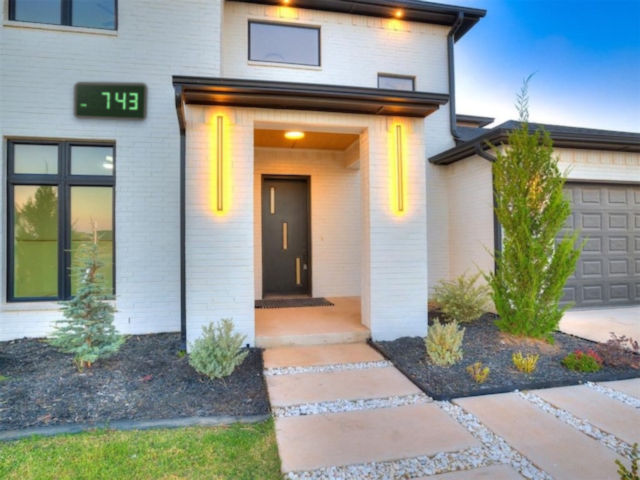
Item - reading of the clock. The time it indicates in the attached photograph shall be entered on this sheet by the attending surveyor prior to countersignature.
7:43
